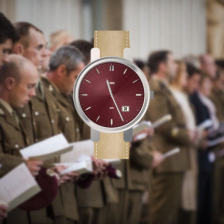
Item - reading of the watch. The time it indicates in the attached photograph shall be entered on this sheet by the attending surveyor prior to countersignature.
11:26
